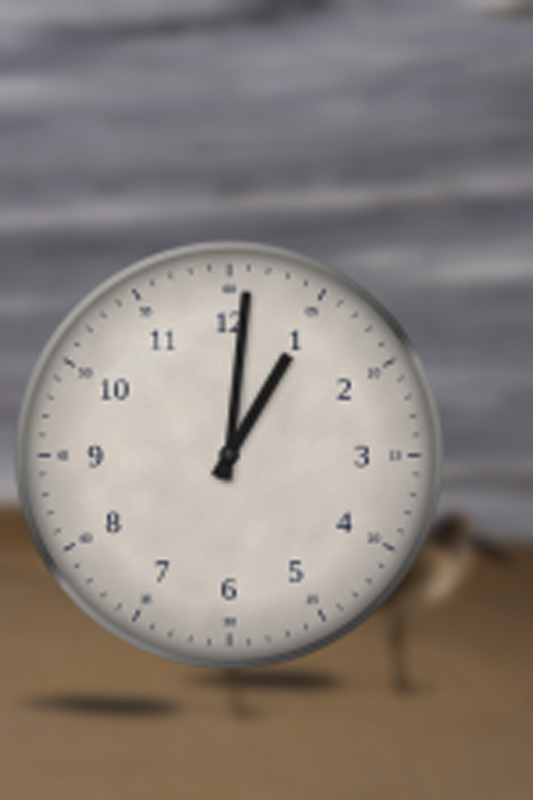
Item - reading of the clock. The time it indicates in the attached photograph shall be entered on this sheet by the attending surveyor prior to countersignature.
1:01
